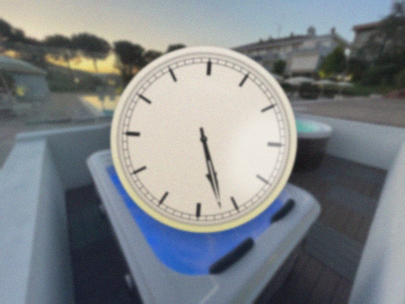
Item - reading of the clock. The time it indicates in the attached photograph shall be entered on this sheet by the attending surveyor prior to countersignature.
5:27
